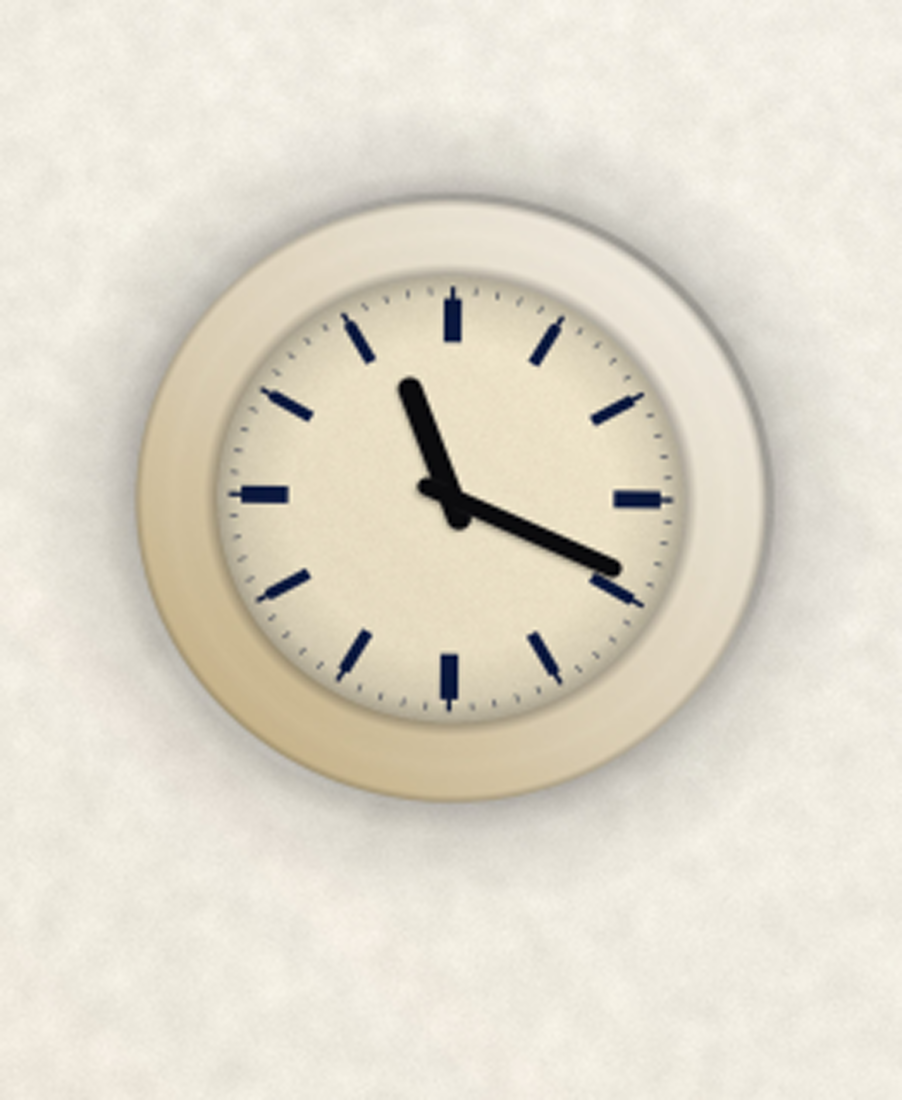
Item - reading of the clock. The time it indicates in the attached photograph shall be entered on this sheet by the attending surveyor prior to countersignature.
11:19
